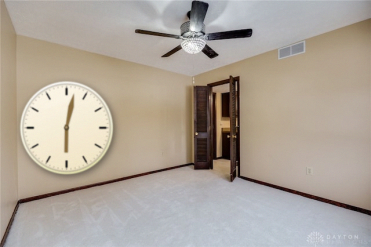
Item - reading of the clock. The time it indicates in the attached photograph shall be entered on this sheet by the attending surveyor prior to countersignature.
6:02
